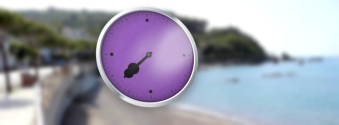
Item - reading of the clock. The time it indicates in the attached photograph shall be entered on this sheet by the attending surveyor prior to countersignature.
7:38
